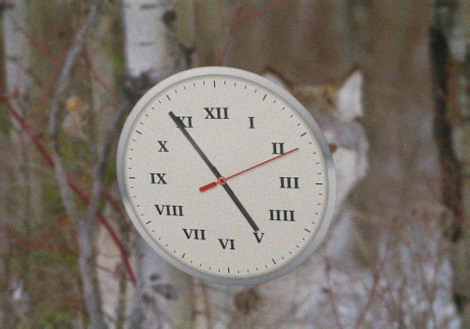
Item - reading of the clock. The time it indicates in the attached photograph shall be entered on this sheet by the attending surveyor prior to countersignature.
4:54:11
